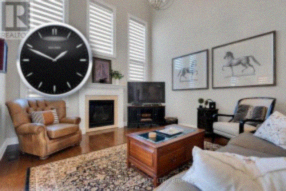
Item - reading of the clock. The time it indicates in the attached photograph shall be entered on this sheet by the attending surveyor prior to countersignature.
1:49
